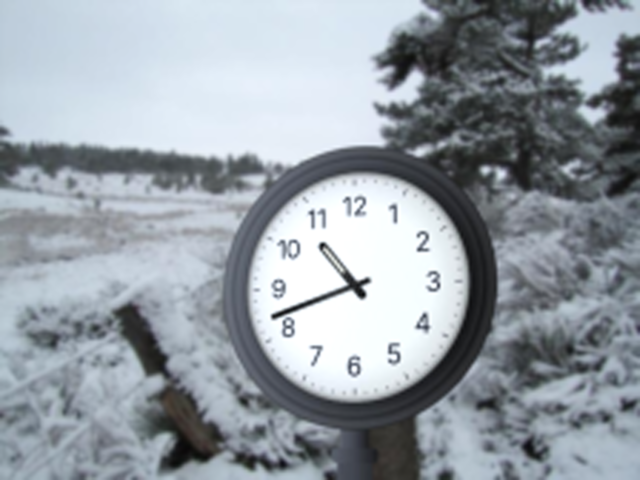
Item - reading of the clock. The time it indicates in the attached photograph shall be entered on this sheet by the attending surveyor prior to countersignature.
10:42
